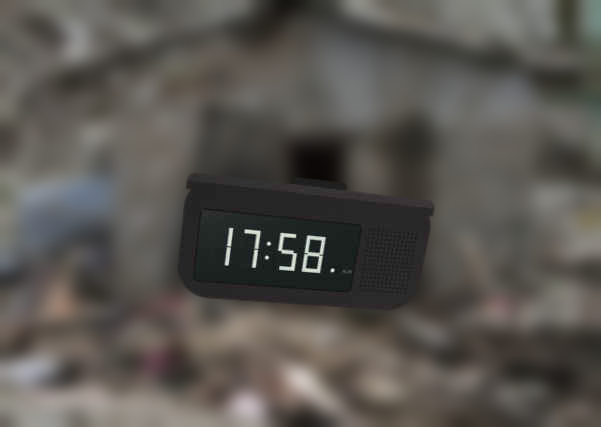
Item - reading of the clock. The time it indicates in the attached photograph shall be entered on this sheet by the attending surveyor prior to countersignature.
17:58
